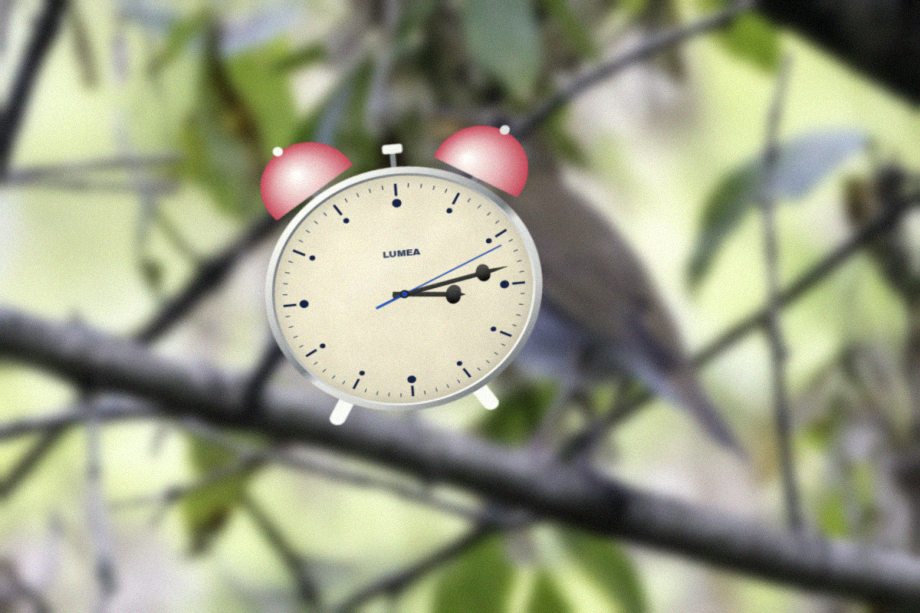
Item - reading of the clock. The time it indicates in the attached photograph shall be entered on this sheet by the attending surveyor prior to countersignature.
3:13:11
